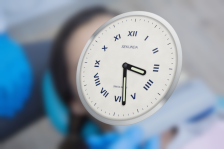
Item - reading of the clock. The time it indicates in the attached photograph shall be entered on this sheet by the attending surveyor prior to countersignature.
3:28
